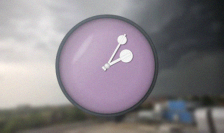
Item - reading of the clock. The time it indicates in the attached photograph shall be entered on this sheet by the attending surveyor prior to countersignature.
2:05
